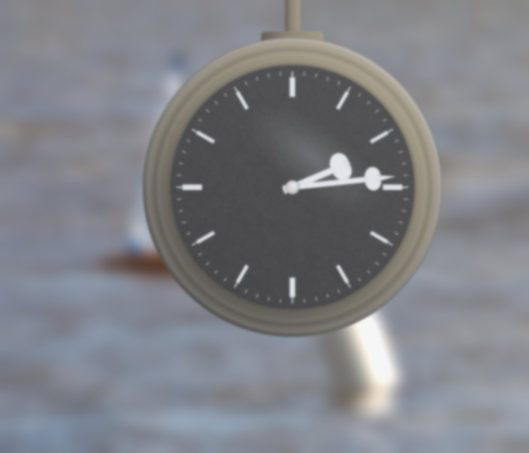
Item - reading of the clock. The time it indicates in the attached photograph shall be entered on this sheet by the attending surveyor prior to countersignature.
2:14
